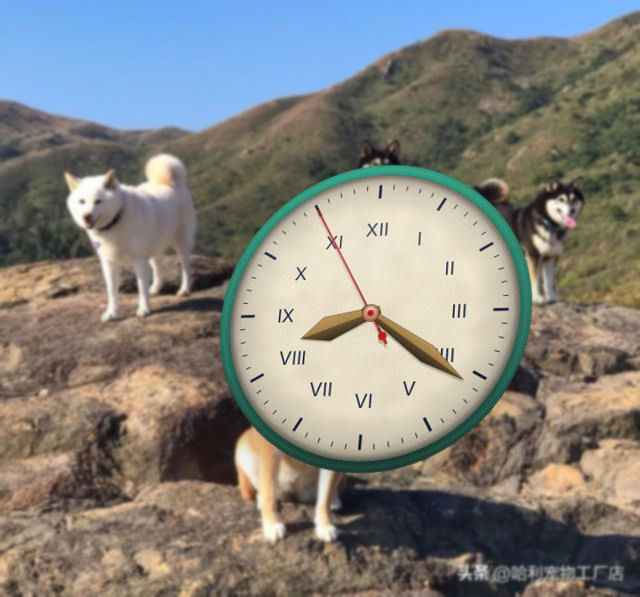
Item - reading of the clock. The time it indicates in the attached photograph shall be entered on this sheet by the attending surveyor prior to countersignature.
8:20:55
